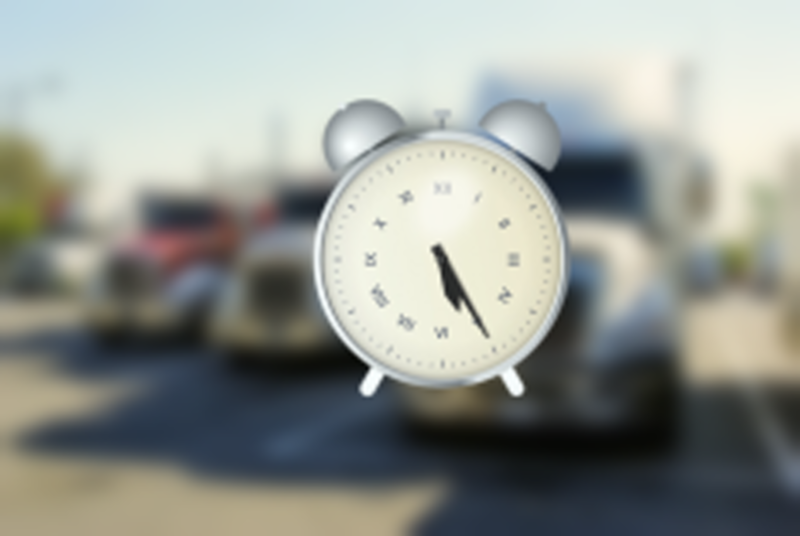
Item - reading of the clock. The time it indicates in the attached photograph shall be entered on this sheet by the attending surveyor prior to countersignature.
5:25
